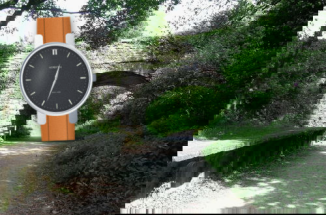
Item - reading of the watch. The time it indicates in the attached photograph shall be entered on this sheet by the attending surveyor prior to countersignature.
12:34
